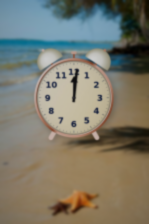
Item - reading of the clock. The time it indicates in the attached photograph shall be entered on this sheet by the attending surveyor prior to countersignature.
12:01
